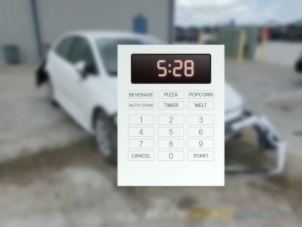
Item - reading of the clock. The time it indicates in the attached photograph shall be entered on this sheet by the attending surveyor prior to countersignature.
5:28
